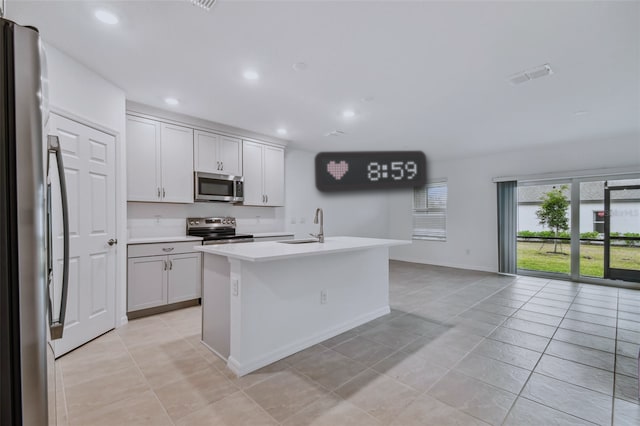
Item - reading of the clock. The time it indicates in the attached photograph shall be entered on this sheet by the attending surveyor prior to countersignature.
8:59
